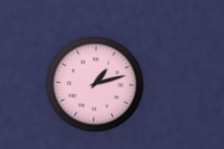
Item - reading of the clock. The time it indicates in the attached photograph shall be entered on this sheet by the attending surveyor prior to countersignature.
1:12
